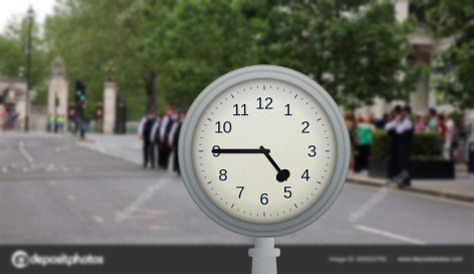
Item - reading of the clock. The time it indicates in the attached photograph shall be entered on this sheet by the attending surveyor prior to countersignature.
4:45
